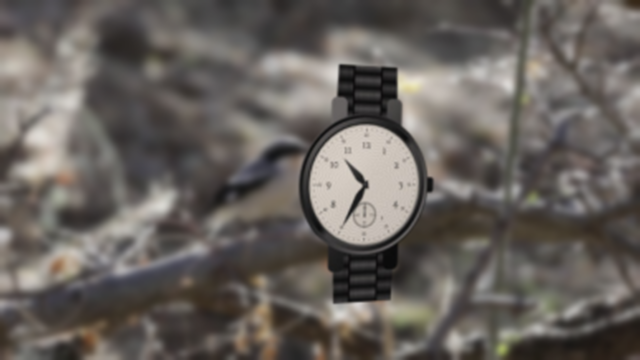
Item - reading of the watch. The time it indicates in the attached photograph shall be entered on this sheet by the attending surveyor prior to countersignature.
10:35
